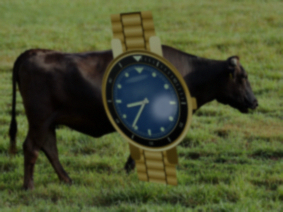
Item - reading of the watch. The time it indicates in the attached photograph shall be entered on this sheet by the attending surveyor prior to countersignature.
8:36
